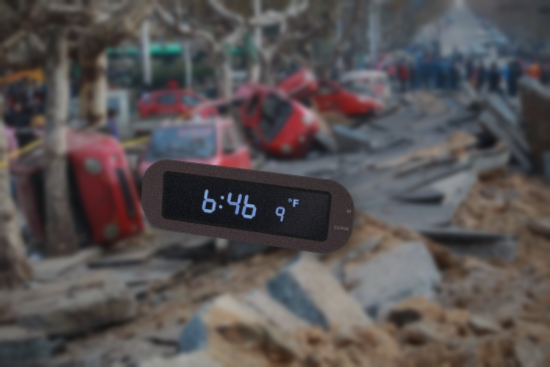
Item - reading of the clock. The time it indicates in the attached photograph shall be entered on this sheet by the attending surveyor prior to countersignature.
6:46
